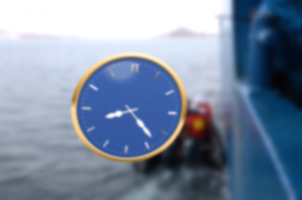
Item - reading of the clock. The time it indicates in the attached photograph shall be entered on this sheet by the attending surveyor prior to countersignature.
8:23
